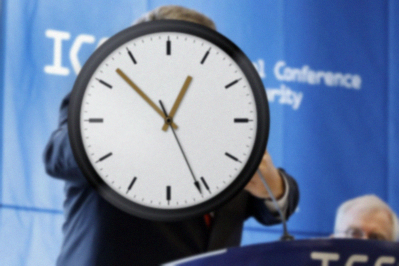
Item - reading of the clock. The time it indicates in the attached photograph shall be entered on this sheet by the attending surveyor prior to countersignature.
12:52:26
